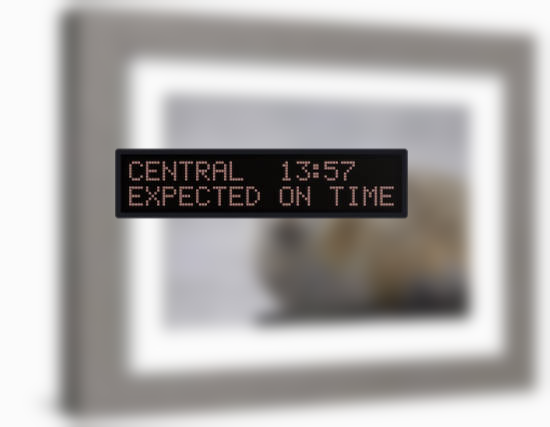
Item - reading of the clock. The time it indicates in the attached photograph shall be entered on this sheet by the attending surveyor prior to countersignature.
13:57
